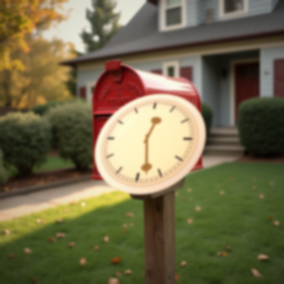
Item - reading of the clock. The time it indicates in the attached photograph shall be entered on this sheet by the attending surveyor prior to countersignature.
12:28
